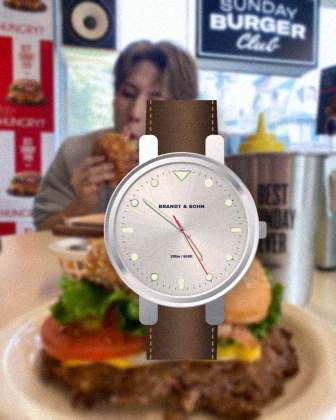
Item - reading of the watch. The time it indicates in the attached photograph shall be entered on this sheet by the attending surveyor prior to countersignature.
4:51:25
